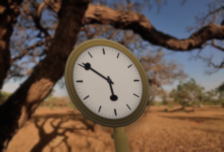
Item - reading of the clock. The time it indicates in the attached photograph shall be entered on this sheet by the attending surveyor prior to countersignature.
5:51
